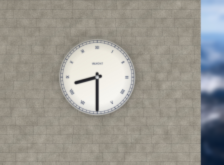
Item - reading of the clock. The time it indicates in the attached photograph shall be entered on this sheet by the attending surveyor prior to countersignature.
8:30
